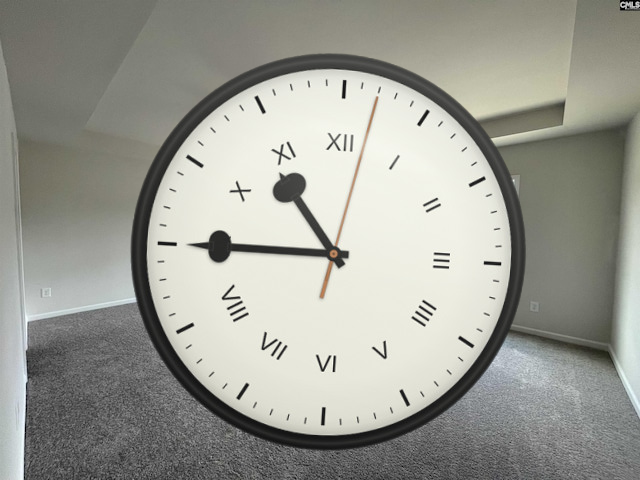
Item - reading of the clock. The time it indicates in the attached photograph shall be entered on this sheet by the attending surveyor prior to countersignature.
10:45:02
